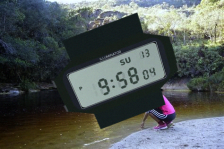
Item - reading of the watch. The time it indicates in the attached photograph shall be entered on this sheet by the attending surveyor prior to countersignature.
9:58:04
